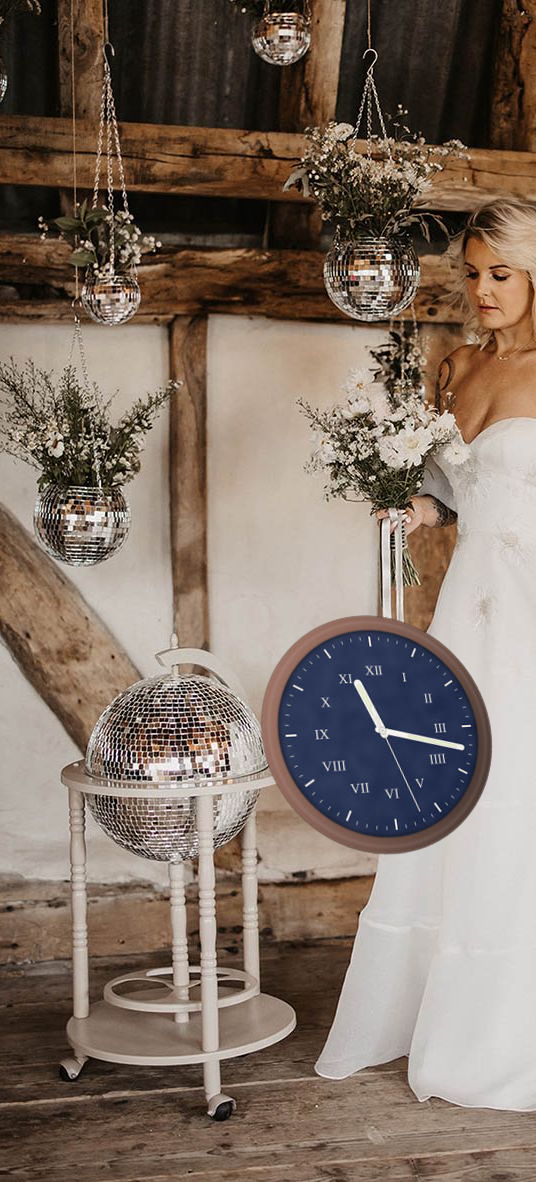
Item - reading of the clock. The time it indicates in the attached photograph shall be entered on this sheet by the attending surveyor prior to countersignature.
11:17:27
